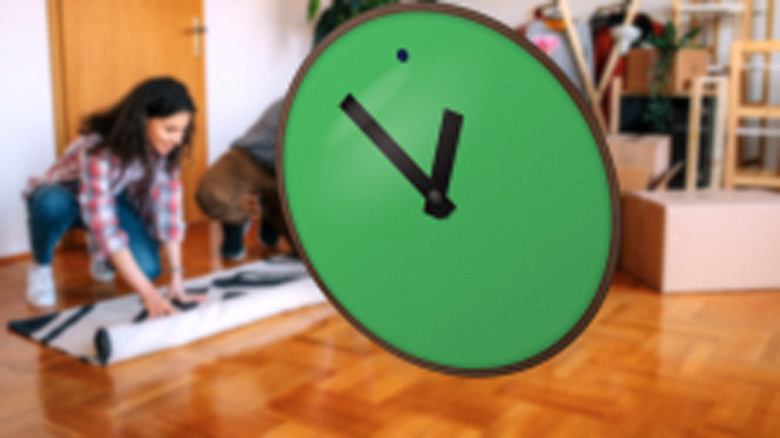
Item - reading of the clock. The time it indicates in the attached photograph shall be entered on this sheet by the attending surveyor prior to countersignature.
12:54
